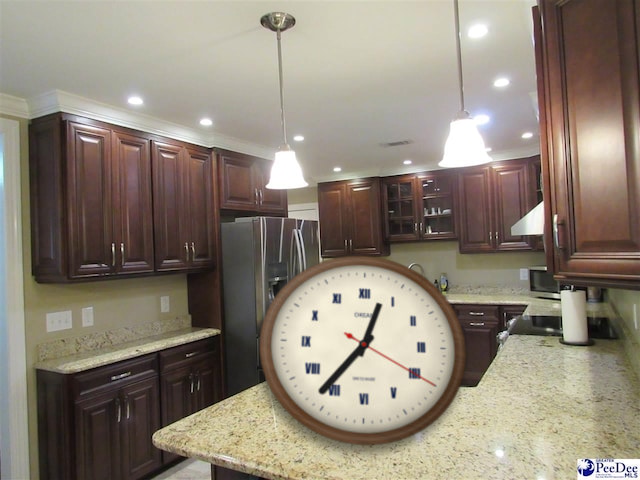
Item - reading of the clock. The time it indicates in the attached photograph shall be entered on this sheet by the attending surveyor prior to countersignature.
12:36:20
